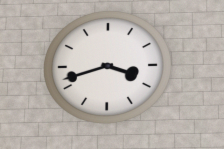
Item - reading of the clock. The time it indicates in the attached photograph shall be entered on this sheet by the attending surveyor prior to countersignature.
3:42
